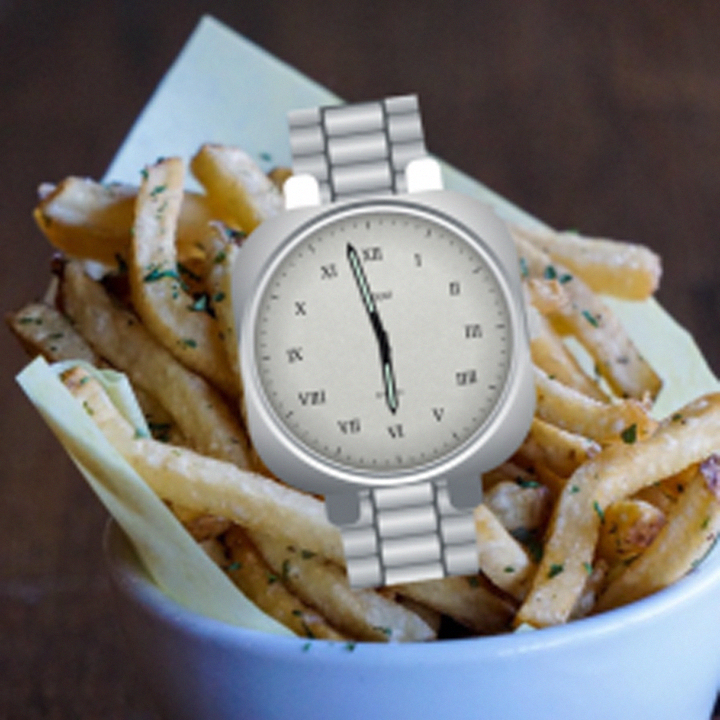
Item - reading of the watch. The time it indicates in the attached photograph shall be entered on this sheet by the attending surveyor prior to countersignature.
5:58
